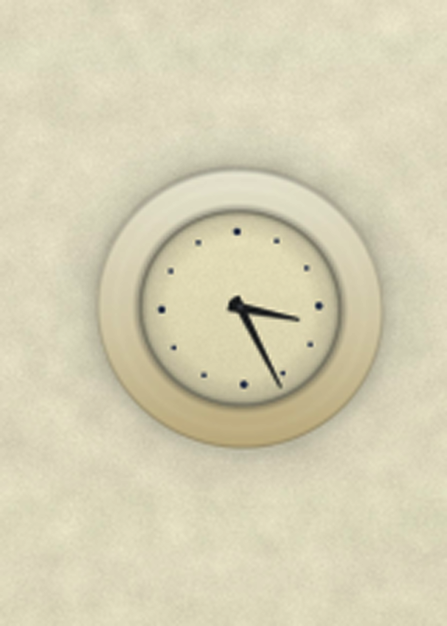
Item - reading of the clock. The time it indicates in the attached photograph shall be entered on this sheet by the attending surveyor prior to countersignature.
3:26
